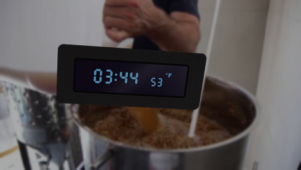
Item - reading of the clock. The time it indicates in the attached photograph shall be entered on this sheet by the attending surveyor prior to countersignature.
3:44
